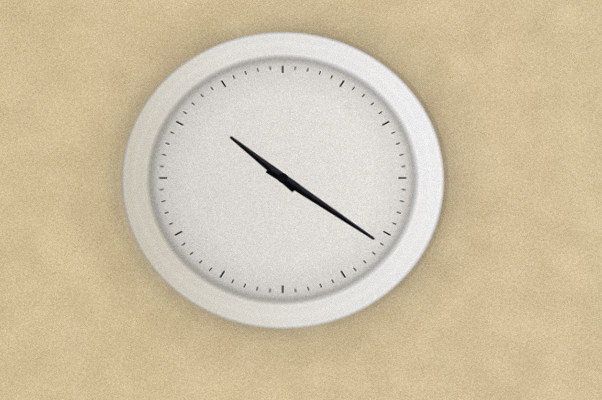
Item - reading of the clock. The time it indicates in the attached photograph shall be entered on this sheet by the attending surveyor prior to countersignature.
10:21
